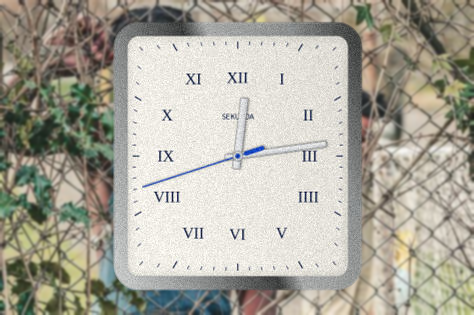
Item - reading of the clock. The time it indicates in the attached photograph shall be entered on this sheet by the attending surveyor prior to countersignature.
12:13:42
